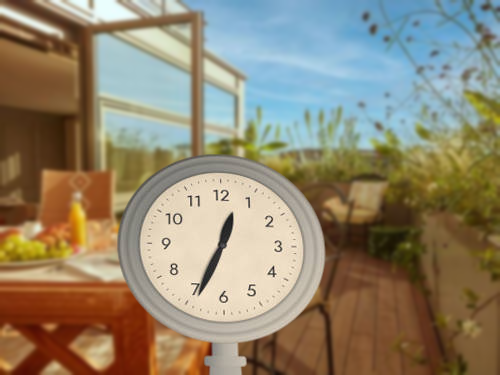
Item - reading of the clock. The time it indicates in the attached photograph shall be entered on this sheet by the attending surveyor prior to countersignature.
12:34
